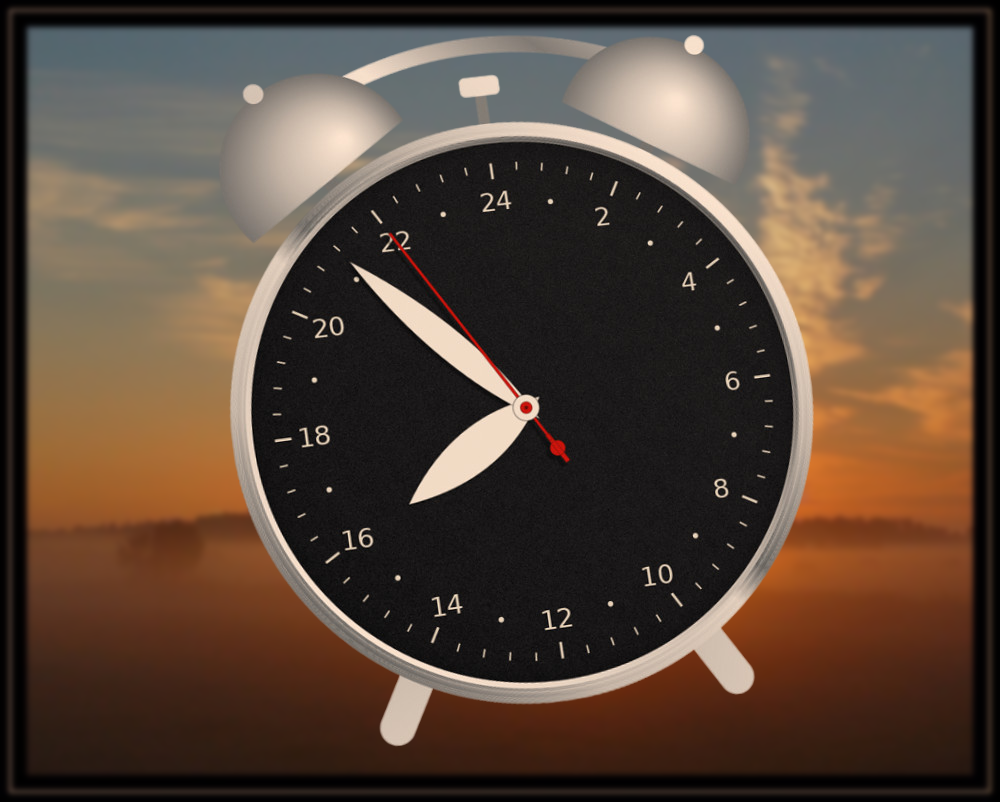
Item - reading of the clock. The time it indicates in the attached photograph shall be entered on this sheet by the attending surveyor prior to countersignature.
15:52:55
